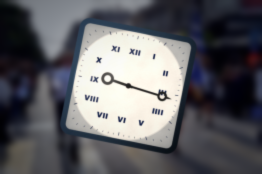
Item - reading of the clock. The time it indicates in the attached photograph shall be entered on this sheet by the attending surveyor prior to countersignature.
9:16
